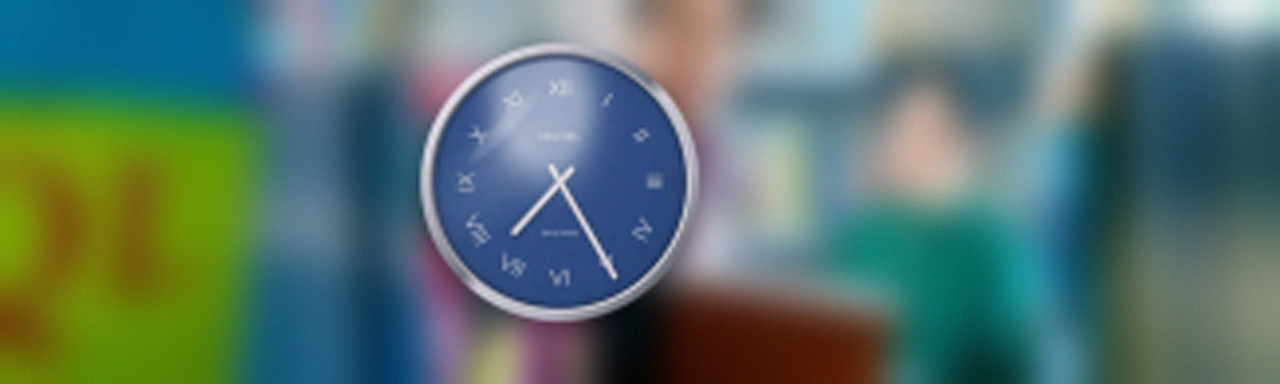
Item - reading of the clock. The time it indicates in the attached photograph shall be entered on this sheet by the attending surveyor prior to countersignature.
7:25
